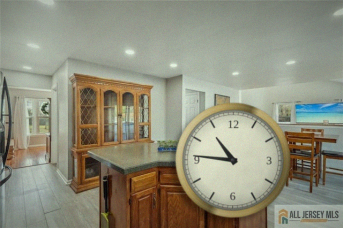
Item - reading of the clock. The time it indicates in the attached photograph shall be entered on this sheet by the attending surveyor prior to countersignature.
10:46
